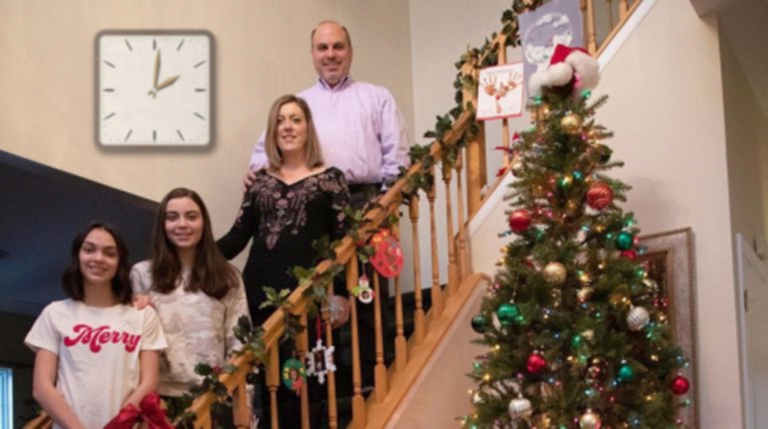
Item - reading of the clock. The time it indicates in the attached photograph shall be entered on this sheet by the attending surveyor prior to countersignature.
2:01
